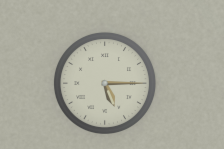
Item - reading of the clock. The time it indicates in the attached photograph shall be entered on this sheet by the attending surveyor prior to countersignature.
5:15
